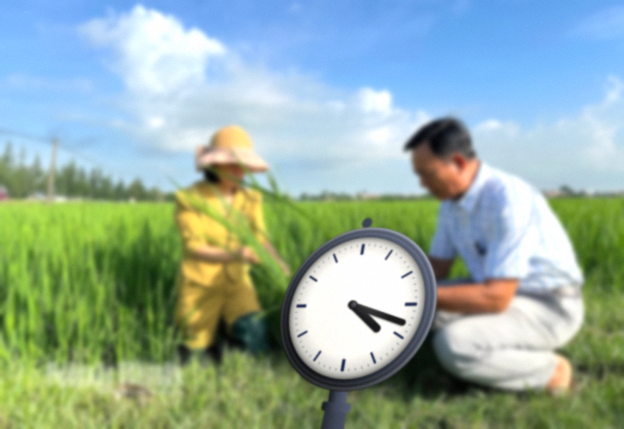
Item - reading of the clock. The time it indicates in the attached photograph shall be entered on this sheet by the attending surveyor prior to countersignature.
4:18
